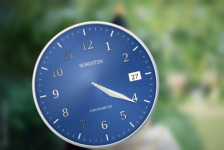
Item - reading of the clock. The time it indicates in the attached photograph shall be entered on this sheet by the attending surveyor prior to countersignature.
4:21
